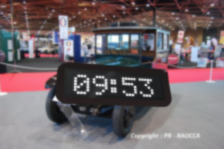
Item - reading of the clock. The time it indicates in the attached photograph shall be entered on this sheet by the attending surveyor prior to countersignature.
9:53
